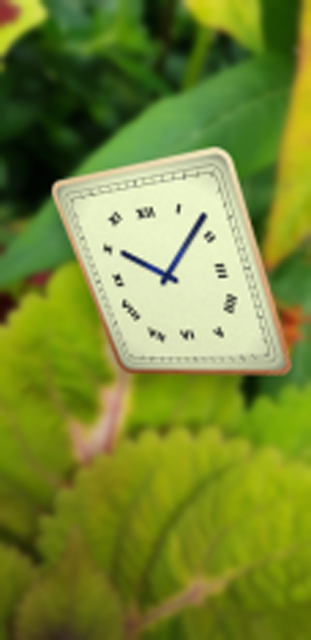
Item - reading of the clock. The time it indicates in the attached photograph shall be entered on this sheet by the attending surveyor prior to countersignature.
10:08
